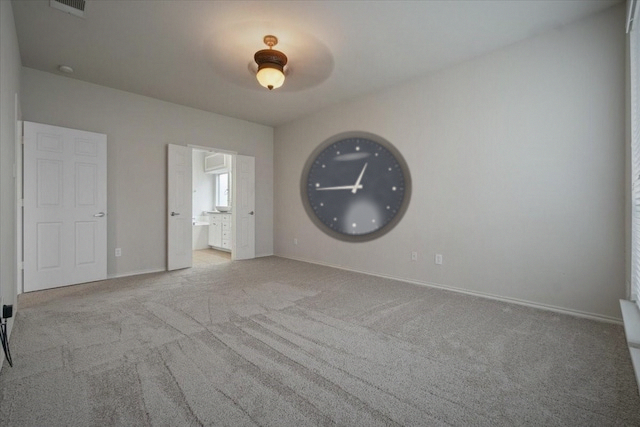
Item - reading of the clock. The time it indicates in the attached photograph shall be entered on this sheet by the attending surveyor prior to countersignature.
12:44
